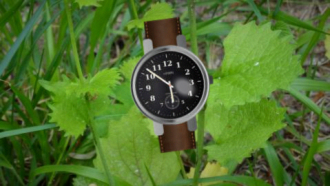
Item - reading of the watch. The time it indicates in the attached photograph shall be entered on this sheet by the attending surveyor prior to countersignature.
5:52
